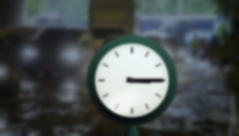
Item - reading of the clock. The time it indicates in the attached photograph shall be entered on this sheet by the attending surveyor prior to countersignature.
3:15
